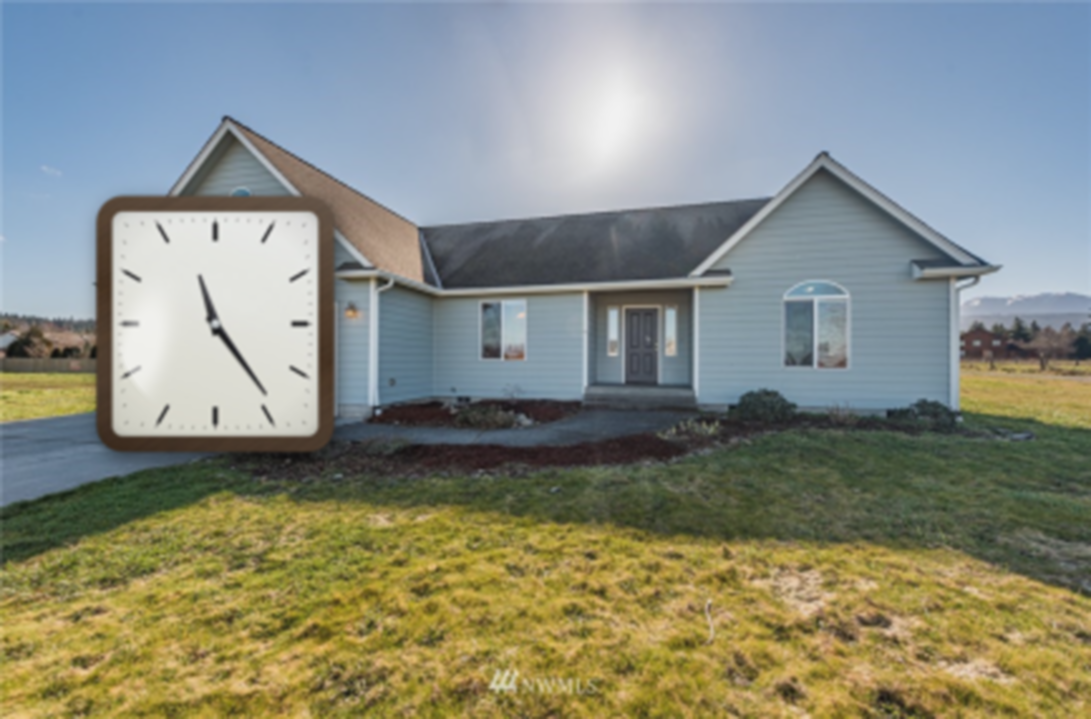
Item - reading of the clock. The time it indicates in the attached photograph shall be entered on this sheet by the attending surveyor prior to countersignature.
11:24
